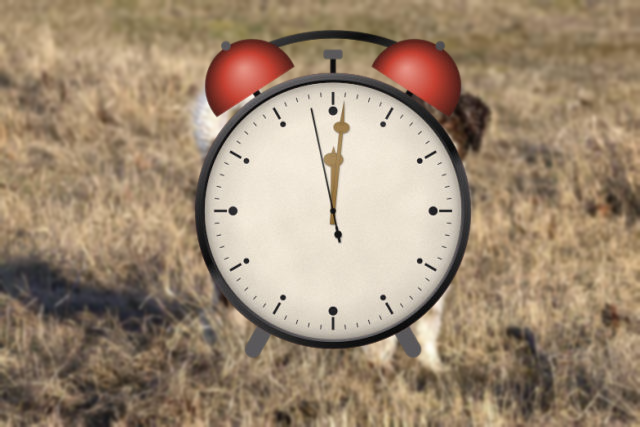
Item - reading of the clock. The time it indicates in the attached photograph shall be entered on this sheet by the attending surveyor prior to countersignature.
12:00:58
